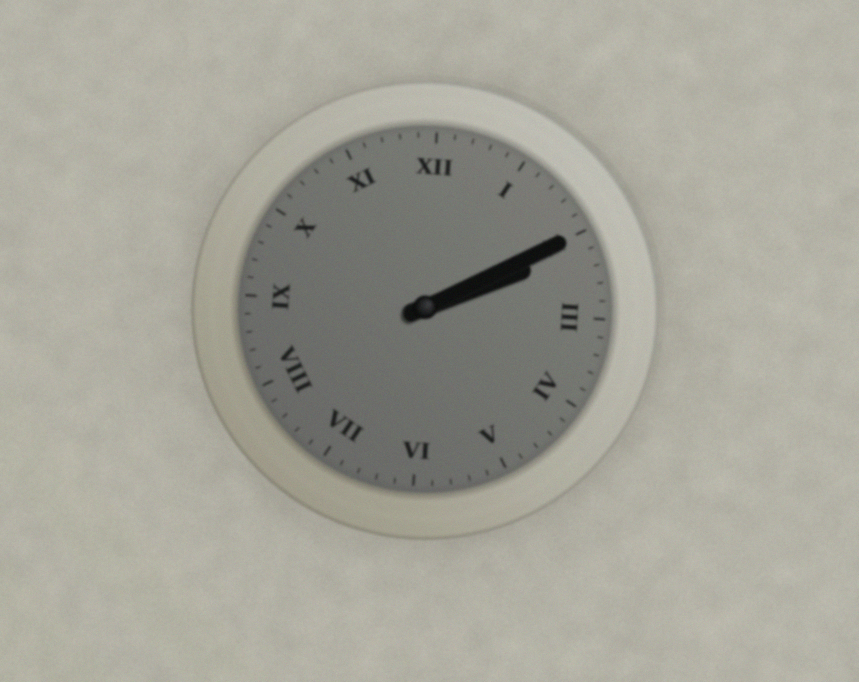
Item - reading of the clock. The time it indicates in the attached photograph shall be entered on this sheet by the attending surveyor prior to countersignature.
2:10
